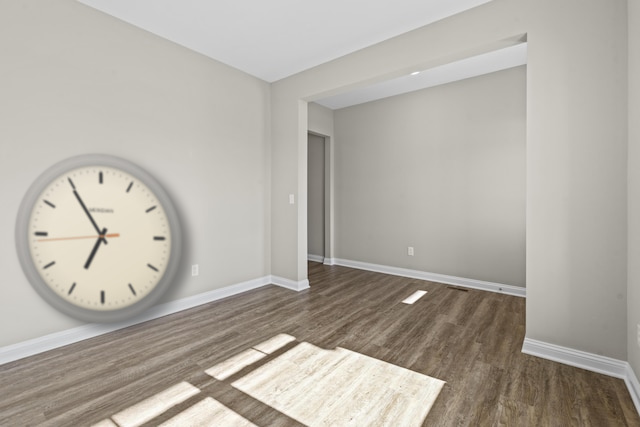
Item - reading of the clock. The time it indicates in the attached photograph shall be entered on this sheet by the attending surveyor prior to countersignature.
6:54:44
